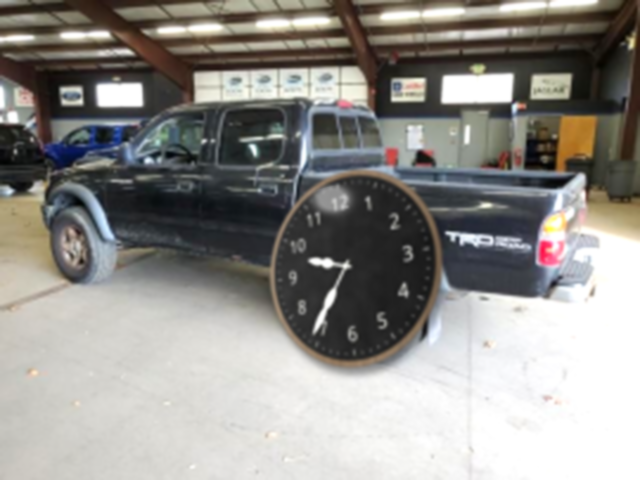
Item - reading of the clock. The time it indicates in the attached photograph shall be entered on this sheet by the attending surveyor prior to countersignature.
9:36
